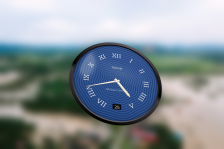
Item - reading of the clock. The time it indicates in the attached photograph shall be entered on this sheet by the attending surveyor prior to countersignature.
4:42
